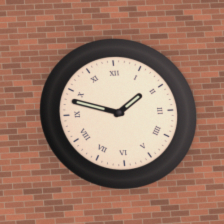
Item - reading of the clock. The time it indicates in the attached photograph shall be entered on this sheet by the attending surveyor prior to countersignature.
1:48
